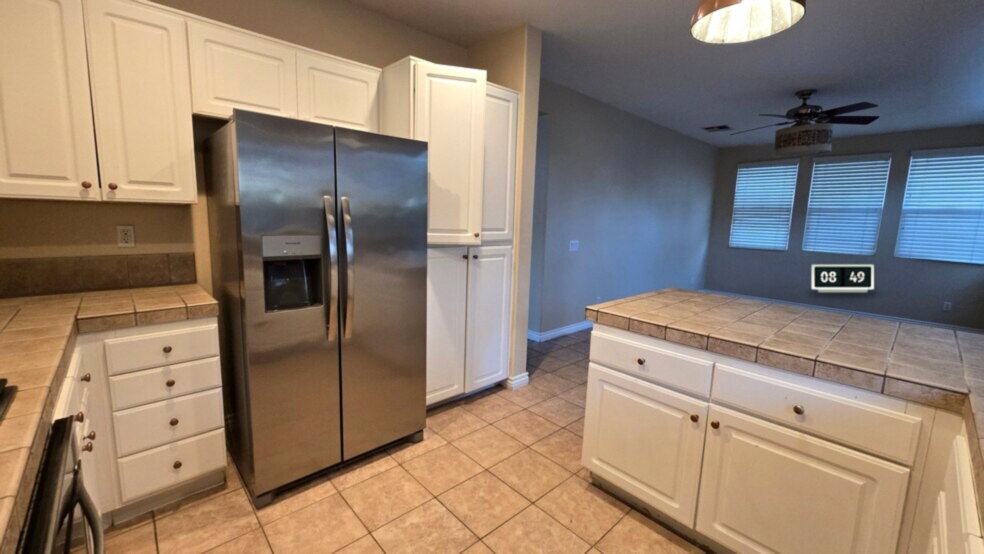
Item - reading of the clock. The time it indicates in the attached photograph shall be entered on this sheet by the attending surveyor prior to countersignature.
8:49
